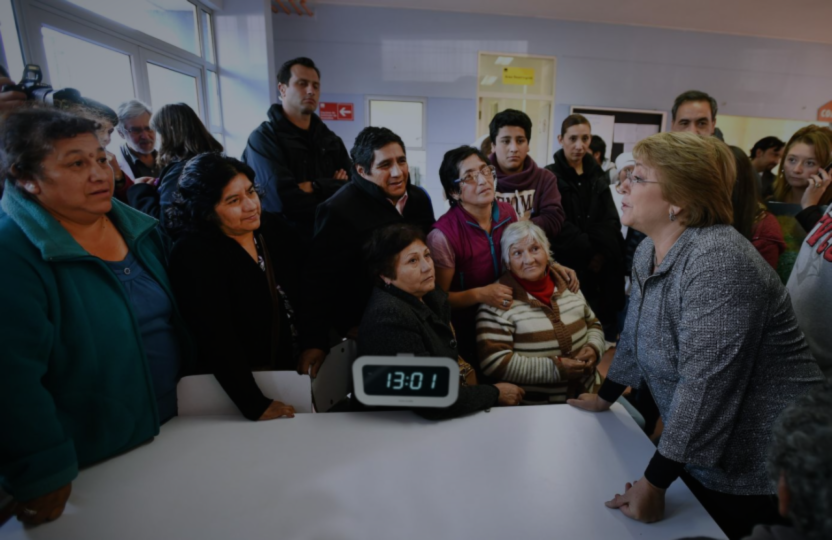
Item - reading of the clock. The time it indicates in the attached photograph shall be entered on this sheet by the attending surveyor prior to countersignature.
13:01
